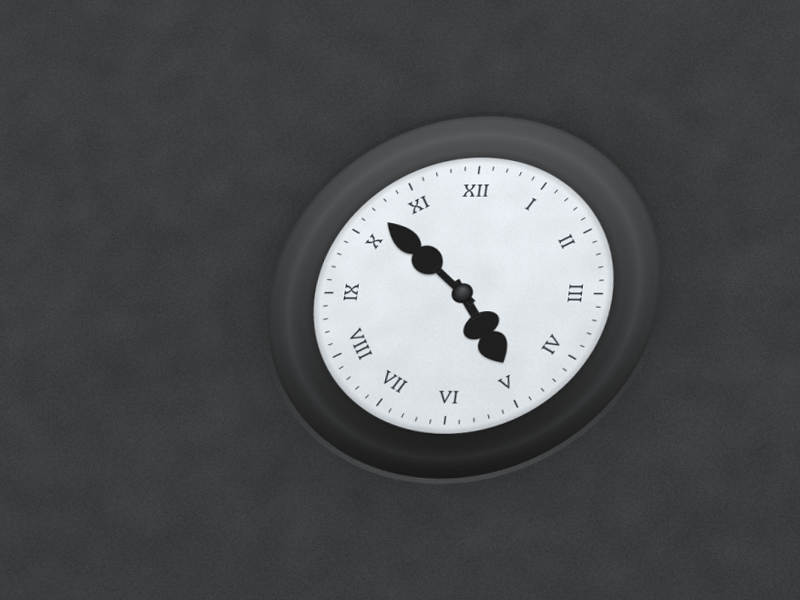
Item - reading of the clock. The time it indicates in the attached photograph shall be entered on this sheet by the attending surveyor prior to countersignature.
4:52
